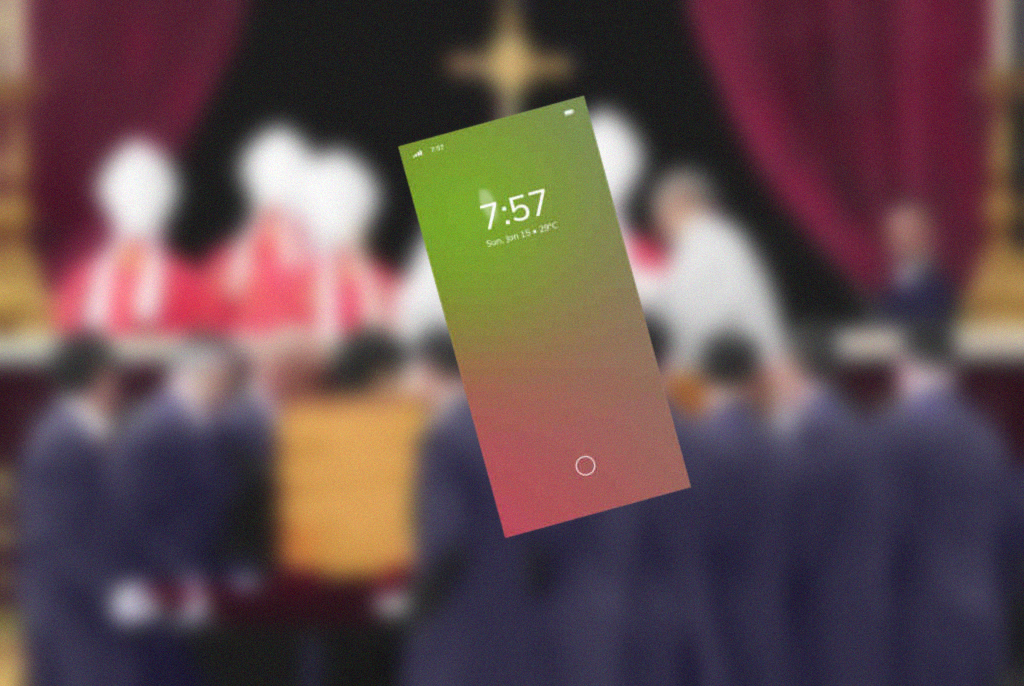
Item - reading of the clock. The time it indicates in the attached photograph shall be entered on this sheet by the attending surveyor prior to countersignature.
7:57
